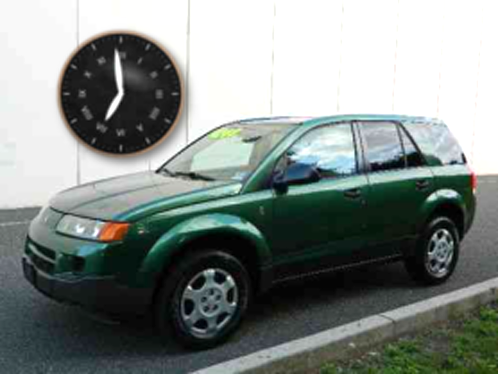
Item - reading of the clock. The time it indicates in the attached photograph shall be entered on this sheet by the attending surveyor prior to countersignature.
6:59
